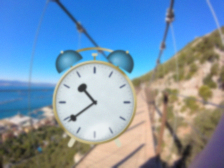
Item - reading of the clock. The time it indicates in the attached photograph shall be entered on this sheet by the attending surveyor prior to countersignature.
10:39
